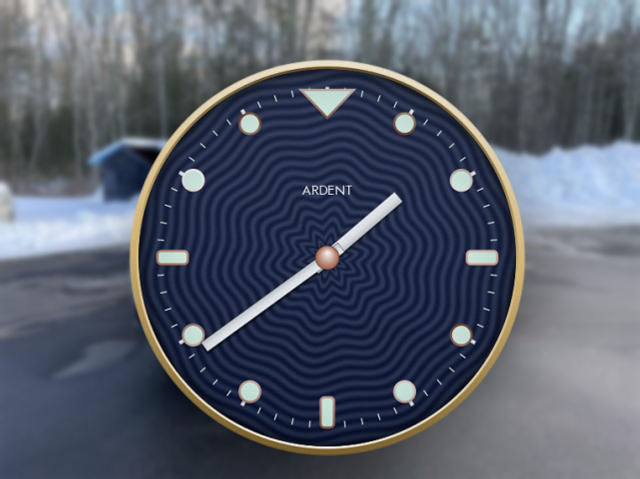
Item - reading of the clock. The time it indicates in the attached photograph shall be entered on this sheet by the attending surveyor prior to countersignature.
1:39
